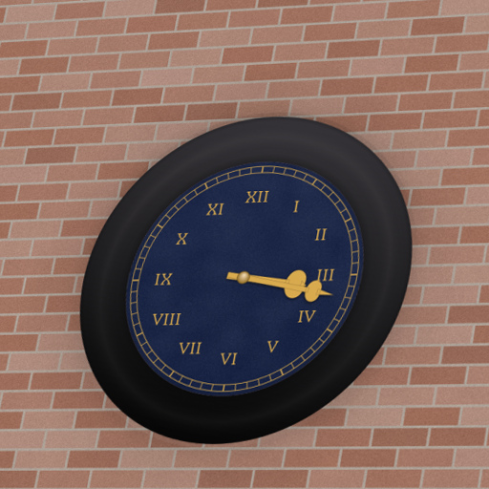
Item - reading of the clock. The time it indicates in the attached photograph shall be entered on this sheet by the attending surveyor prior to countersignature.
3:17
